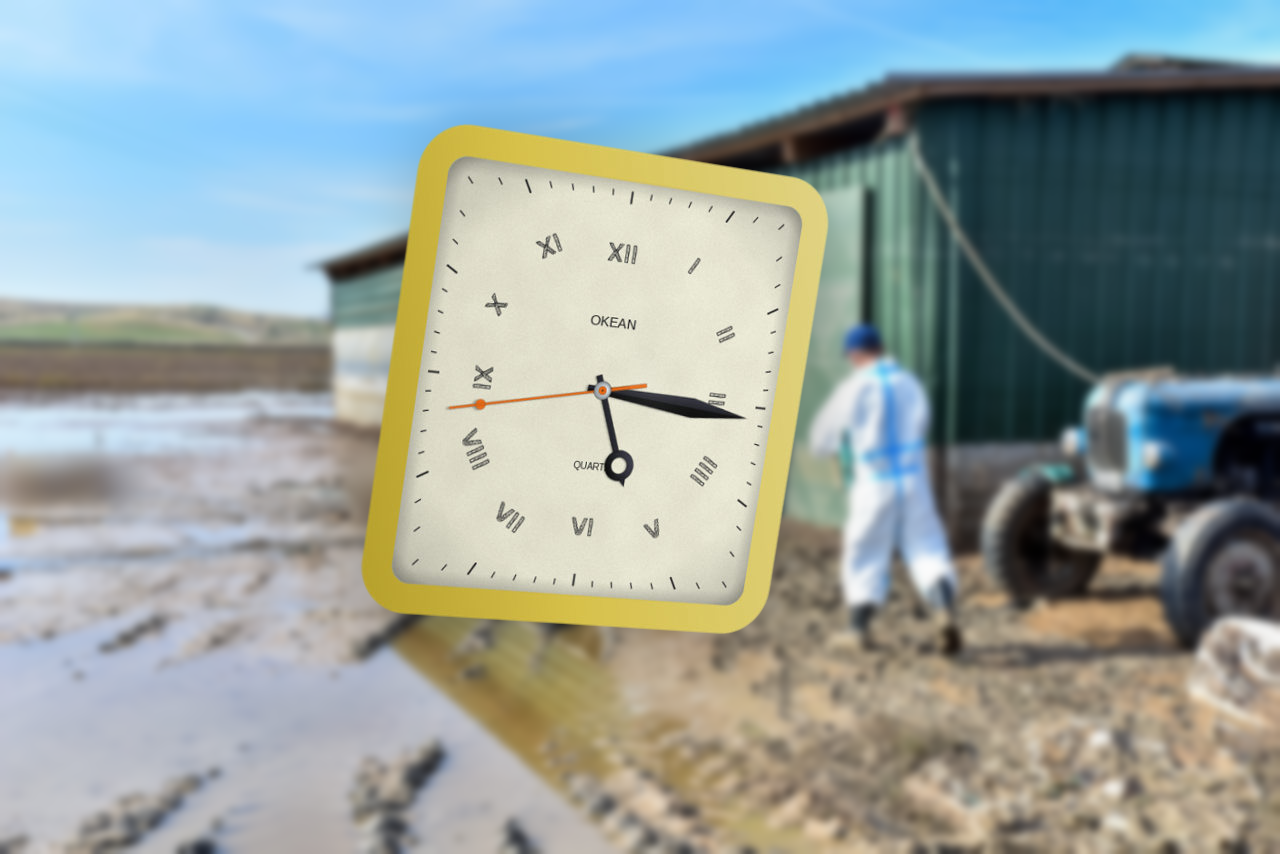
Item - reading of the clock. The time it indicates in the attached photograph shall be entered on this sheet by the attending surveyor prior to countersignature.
5:15:43
